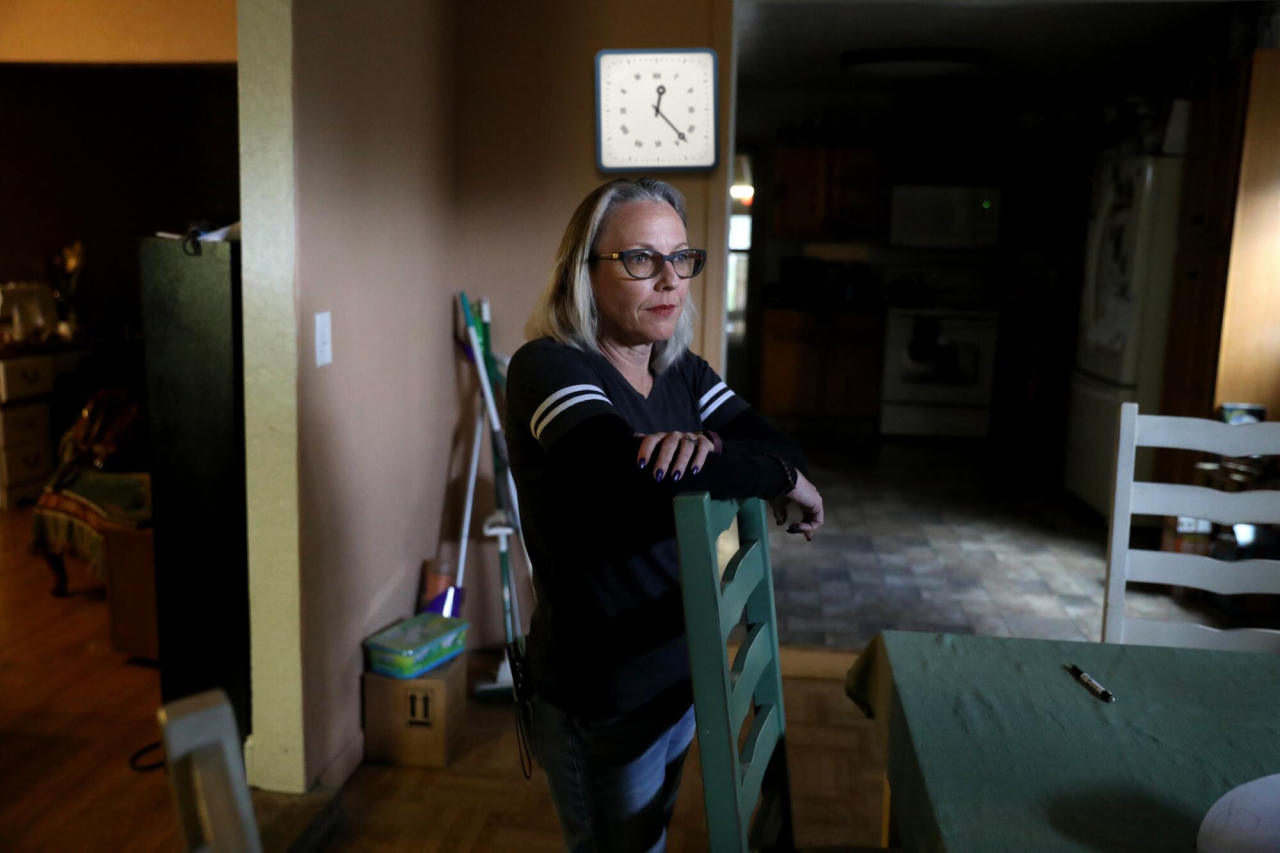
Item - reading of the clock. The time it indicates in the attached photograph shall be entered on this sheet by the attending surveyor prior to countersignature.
12:23
